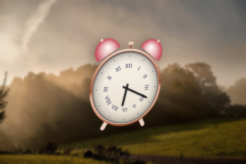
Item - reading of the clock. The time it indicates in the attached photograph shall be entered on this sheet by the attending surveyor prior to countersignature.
6:19
